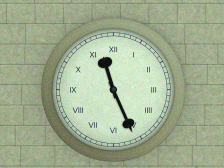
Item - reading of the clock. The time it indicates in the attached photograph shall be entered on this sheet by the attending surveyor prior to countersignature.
11:26
